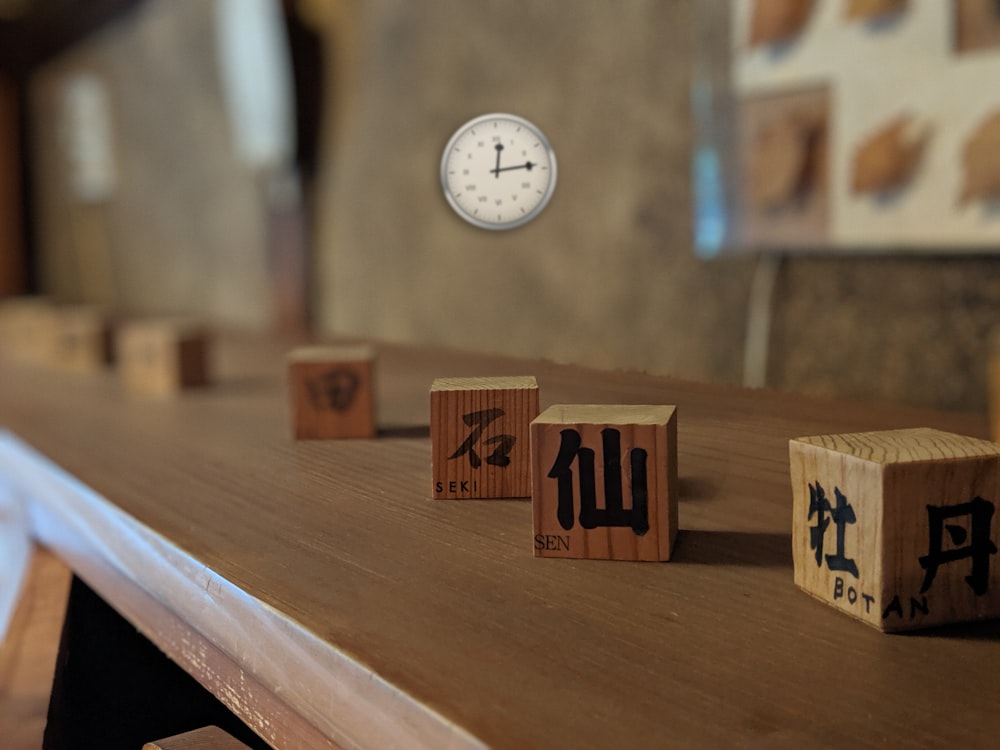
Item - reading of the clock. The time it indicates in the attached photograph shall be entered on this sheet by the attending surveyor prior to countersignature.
12:14
